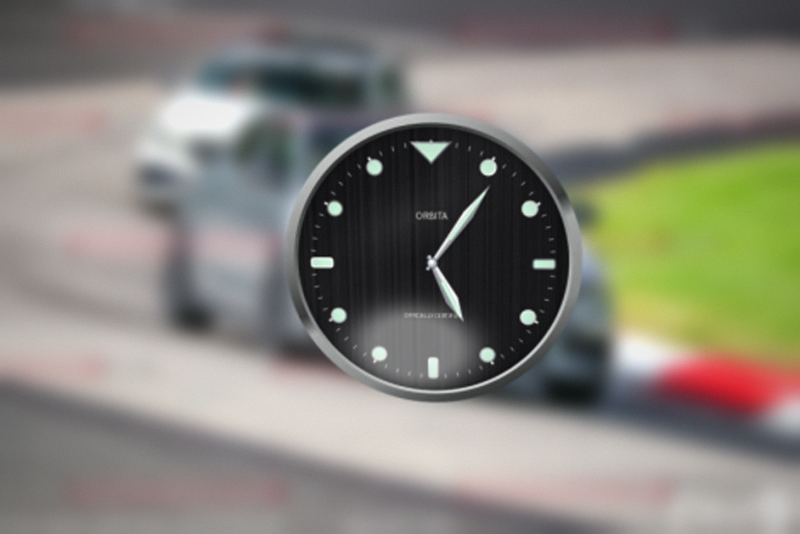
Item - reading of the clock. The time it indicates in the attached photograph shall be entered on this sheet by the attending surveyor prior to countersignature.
5:06
